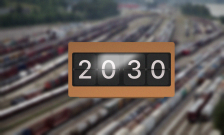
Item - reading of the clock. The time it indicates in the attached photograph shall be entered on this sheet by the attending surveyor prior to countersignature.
20:30
